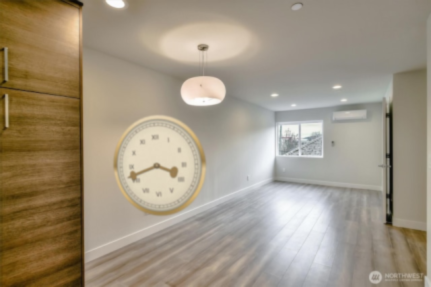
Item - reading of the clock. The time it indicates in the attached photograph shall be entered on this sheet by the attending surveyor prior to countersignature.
3:42
